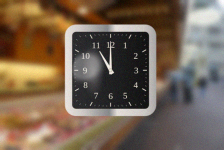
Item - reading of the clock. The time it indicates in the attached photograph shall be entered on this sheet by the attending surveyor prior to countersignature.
11:00
